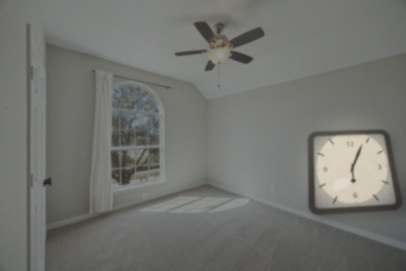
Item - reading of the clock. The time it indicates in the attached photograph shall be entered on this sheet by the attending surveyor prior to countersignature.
6:04
